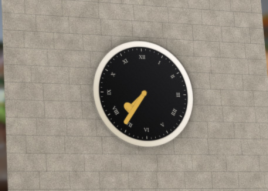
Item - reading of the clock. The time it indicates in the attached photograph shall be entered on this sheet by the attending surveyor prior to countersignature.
7:36
